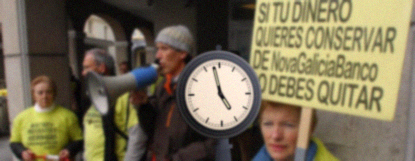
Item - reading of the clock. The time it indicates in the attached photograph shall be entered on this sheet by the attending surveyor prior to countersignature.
4:58
